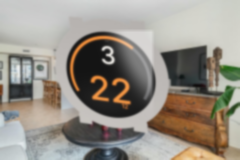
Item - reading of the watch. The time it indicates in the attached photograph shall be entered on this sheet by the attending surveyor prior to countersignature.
3:22
